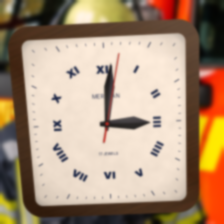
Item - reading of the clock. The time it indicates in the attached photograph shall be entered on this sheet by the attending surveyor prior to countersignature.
3:01:02
